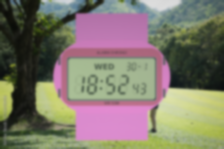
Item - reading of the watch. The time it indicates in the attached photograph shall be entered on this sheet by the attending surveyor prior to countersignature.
18:52:43
